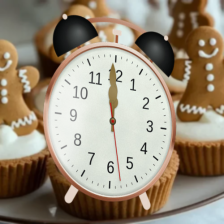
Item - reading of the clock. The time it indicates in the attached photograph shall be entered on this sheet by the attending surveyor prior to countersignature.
11:59:28
